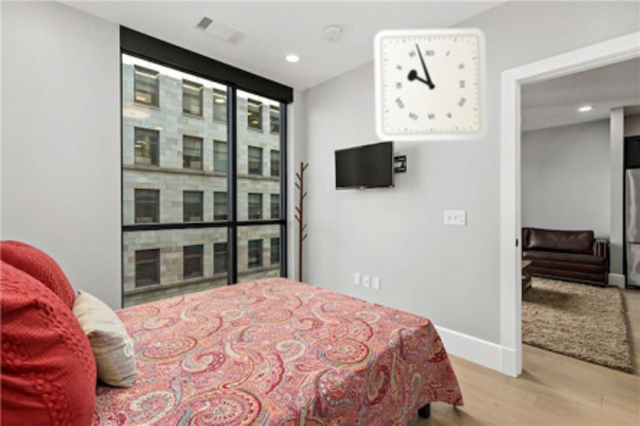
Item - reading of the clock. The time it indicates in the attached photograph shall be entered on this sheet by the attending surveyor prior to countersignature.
9:57
